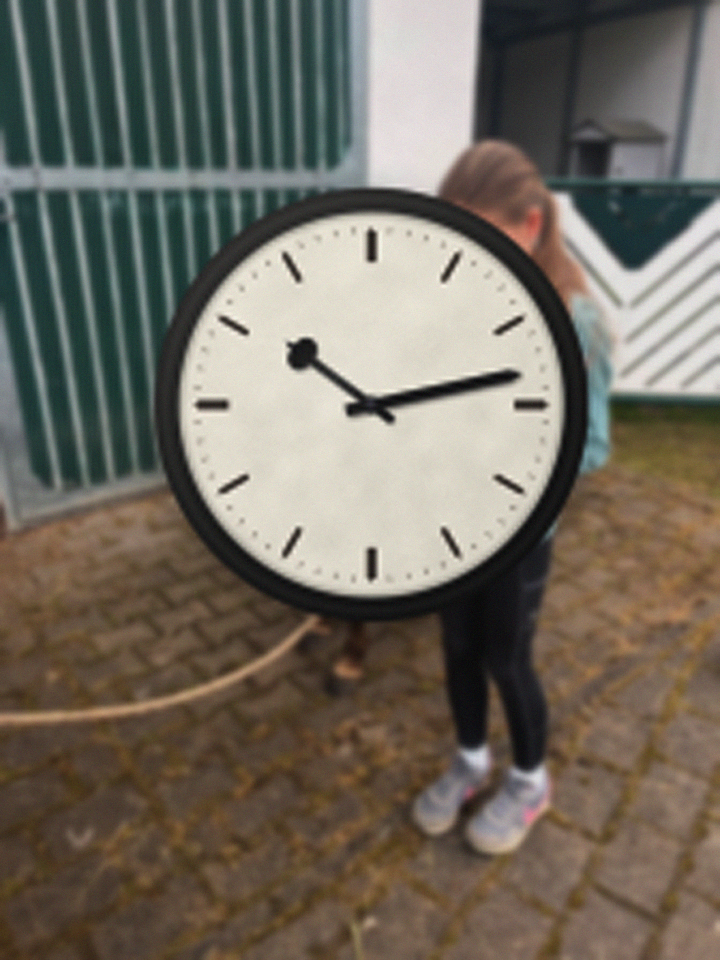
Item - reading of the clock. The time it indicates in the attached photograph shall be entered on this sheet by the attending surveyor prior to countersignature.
10:13
